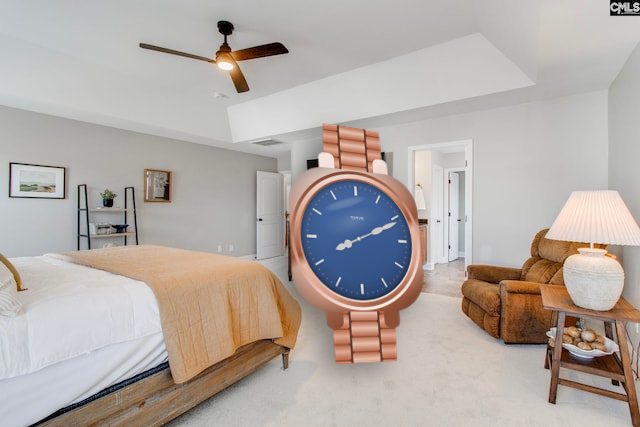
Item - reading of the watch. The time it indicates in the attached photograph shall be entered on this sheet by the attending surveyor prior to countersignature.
8:11
